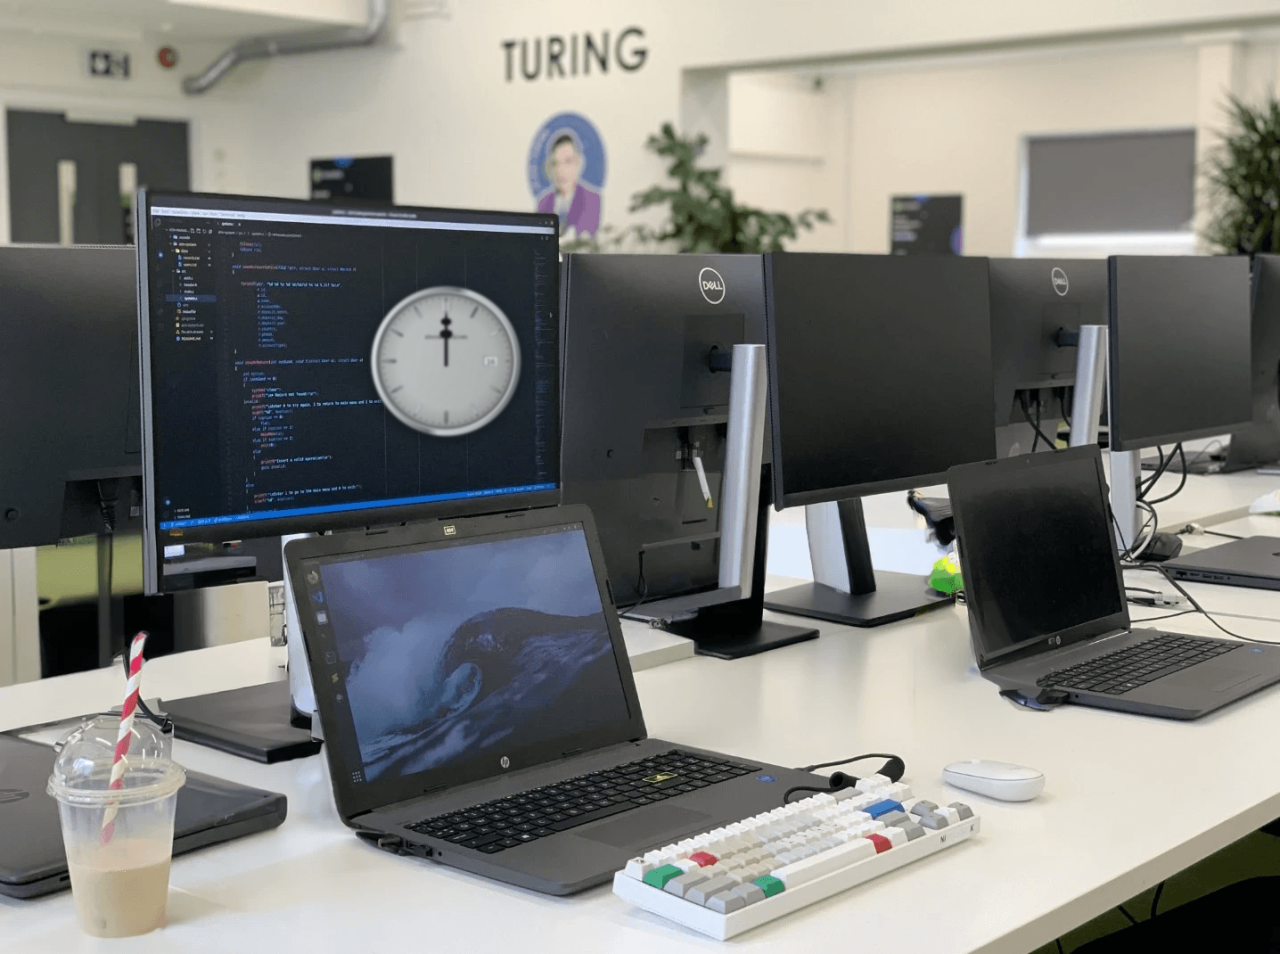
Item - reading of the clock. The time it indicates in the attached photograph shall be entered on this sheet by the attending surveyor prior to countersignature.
12:00
